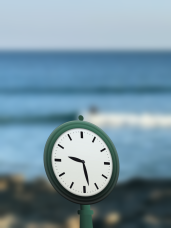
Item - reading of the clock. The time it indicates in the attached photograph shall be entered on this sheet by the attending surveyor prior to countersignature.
9:28
